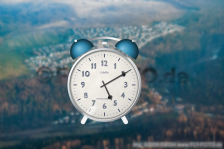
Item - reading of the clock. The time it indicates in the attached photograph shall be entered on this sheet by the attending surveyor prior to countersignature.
5:10
